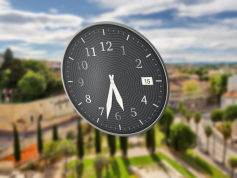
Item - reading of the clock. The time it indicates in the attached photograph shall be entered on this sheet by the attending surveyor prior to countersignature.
5:33
